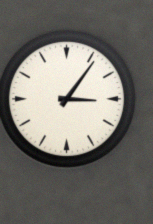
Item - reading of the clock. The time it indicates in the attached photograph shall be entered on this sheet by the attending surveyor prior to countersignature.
3:06
